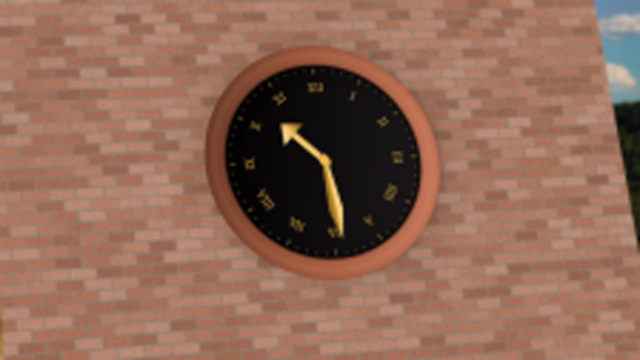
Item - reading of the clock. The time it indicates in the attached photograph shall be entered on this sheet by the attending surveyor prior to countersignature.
10:29
